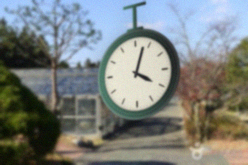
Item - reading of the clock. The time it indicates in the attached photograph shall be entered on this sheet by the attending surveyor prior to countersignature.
4:03
